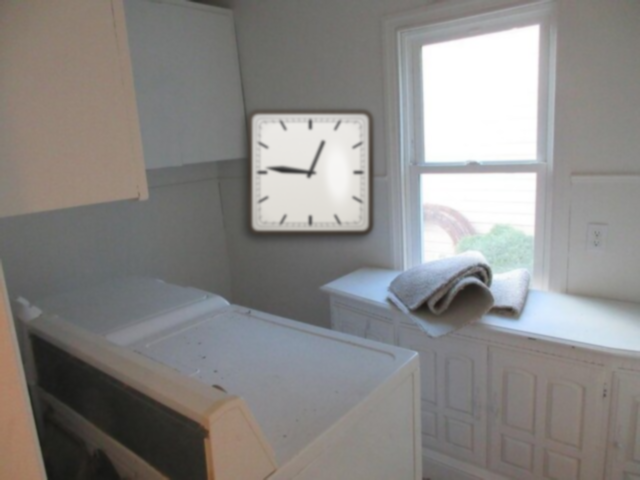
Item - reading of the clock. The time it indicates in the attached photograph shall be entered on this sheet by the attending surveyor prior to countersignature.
12:46
